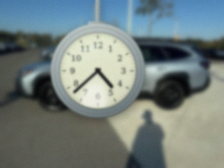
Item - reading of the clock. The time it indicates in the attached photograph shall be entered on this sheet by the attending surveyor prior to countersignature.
4:38
